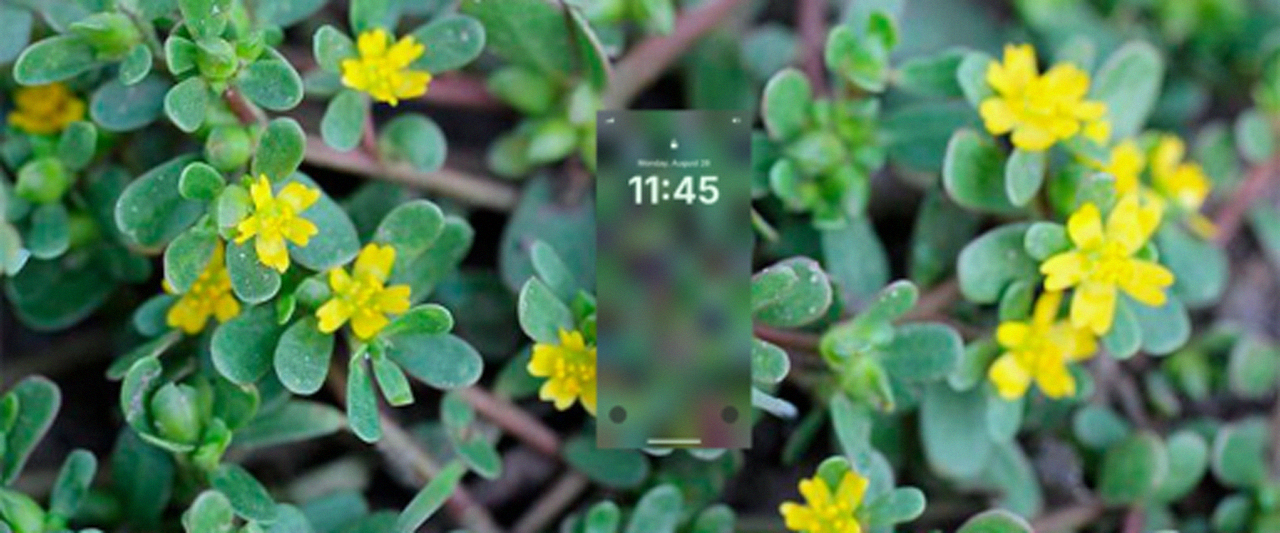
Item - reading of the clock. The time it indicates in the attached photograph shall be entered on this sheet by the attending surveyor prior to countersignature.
11:45
